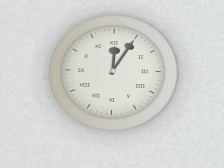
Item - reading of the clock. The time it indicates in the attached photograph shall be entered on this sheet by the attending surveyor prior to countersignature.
12:05
